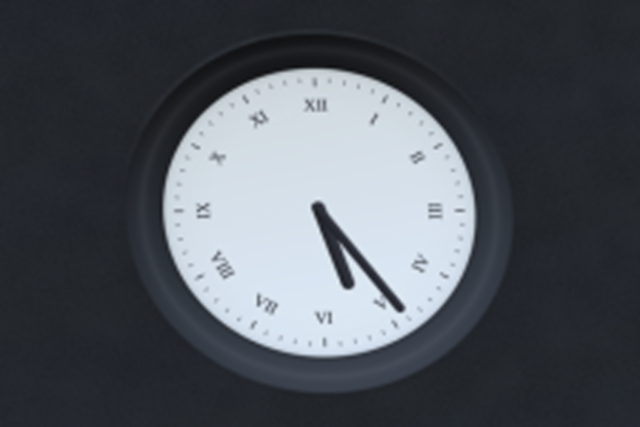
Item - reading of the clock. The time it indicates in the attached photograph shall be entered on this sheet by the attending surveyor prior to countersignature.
5:24
